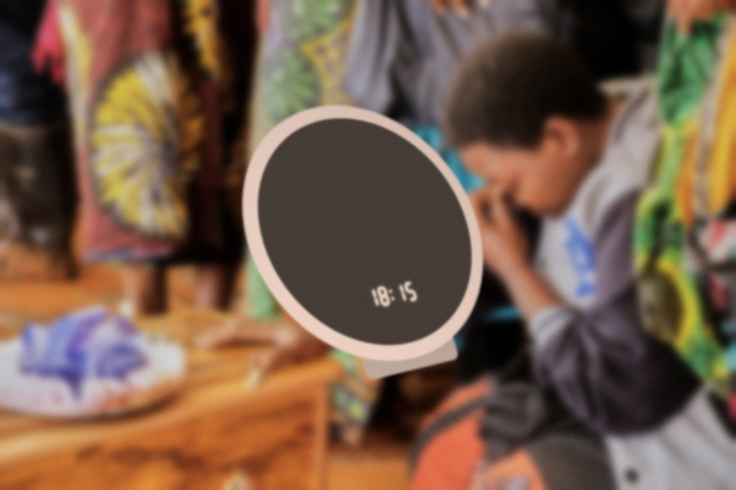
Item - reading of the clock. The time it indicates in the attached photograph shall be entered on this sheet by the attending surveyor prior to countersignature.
18:15
